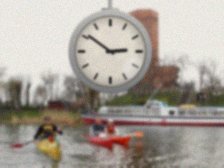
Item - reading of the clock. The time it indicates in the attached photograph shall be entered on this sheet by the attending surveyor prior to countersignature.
2:51
